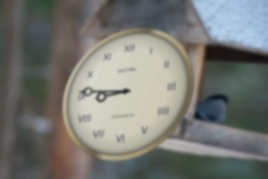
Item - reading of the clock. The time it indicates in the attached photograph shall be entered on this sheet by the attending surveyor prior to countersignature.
8:46
